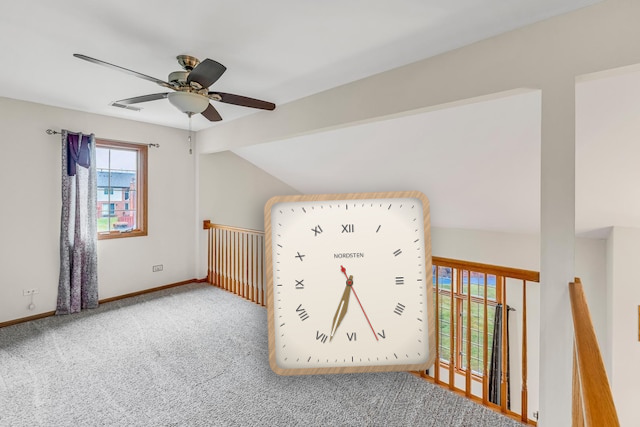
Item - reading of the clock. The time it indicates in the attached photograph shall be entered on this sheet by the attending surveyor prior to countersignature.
6:33:26
